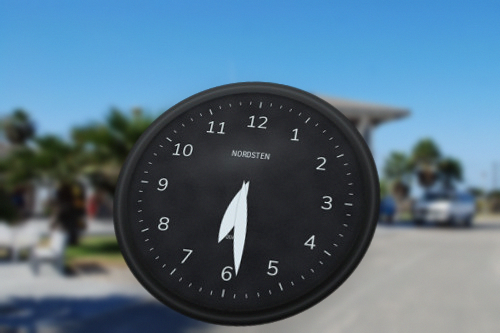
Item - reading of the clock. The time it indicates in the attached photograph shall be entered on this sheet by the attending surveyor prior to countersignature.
6:29
